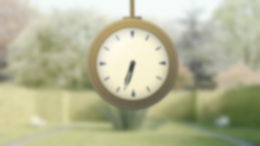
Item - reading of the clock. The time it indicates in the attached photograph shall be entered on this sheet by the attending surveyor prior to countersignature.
6:33
